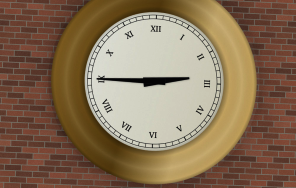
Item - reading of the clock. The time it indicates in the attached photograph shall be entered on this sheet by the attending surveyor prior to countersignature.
2:45
